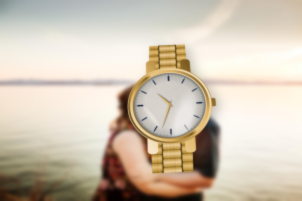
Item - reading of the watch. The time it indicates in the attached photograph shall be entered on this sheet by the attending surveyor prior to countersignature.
10:33
